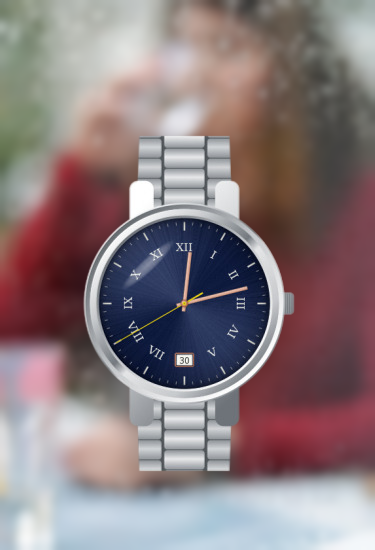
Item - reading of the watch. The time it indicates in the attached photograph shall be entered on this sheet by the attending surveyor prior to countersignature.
12:12:40
